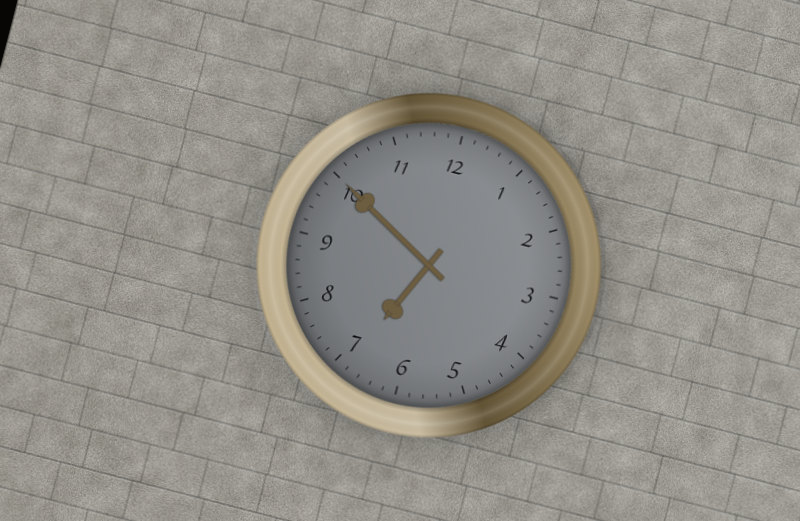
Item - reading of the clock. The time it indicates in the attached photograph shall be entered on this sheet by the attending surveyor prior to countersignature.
6:50
